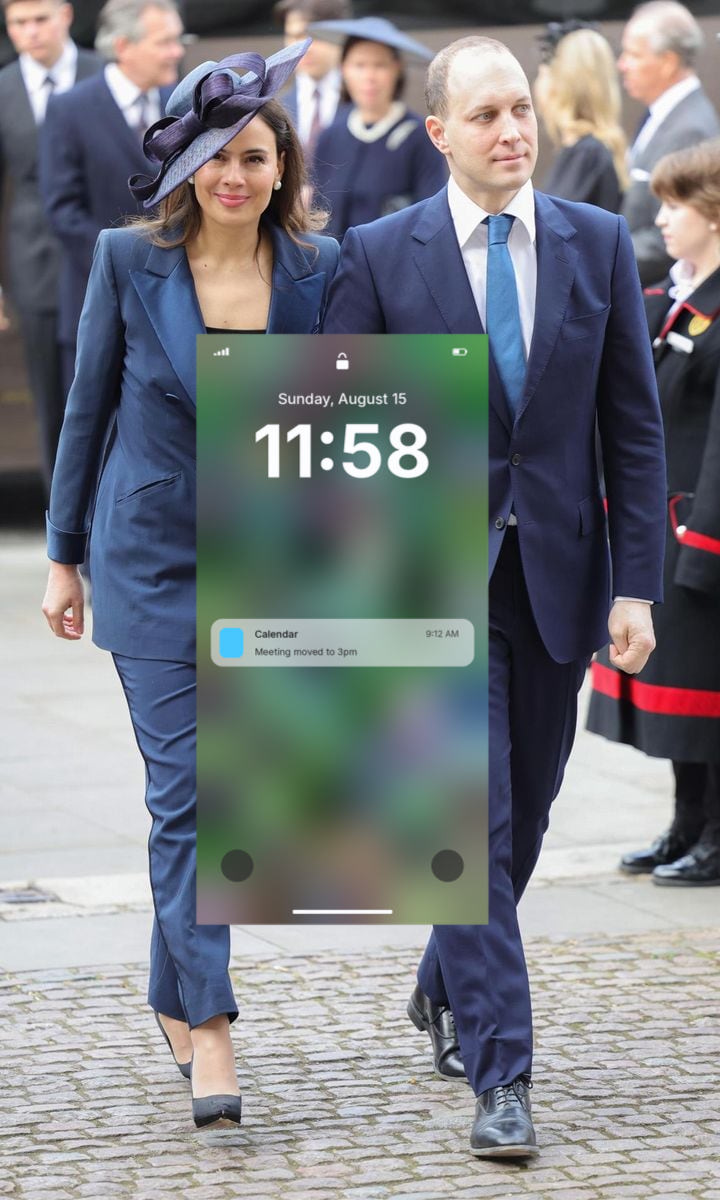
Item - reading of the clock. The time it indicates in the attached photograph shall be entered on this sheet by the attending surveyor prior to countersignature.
11:58
